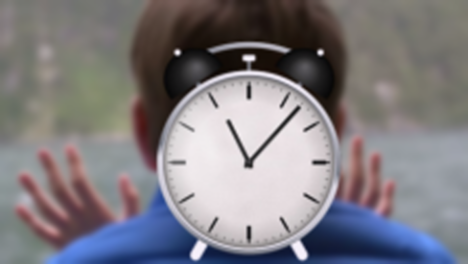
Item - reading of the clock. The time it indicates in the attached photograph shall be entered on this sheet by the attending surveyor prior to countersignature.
11:07
